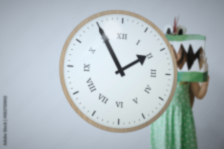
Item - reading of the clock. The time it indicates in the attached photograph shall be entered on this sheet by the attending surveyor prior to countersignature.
1:55
